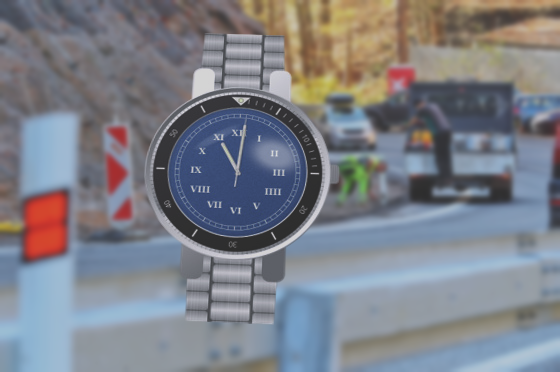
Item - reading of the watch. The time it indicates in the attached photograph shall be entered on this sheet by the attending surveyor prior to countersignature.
11:01:01
